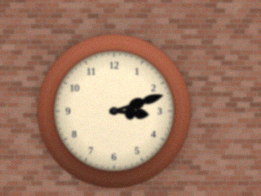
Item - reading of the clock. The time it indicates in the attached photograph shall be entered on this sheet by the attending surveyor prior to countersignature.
3:12
